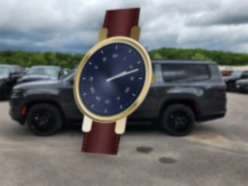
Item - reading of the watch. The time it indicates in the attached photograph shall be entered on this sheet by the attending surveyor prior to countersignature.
2:12
